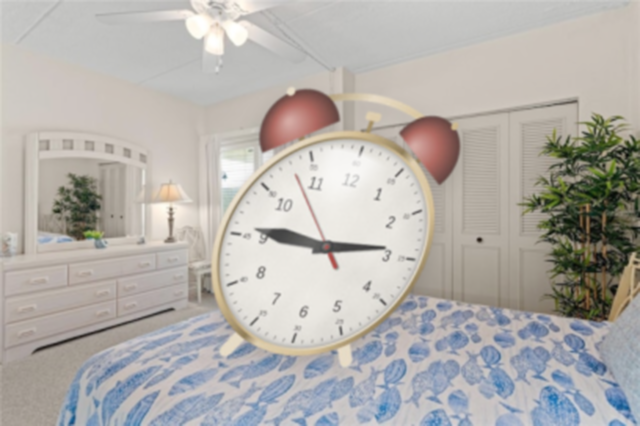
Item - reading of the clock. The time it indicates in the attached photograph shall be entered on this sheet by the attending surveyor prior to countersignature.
2:45:53
